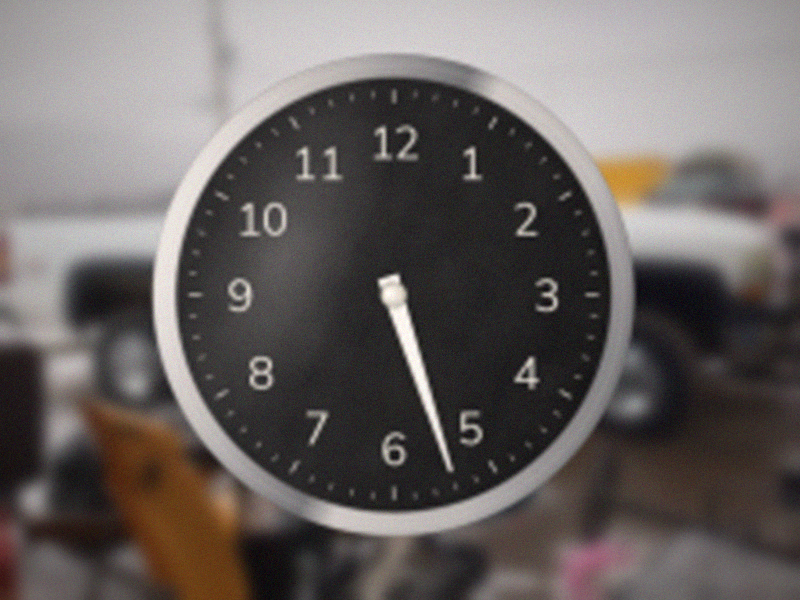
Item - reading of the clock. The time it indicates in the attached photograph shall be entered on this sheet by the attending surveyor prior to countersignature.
5:27
